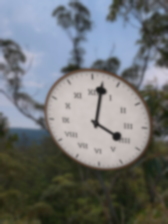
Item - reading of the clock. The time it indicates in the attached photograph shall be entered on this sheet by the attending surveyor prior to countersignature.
4:02
